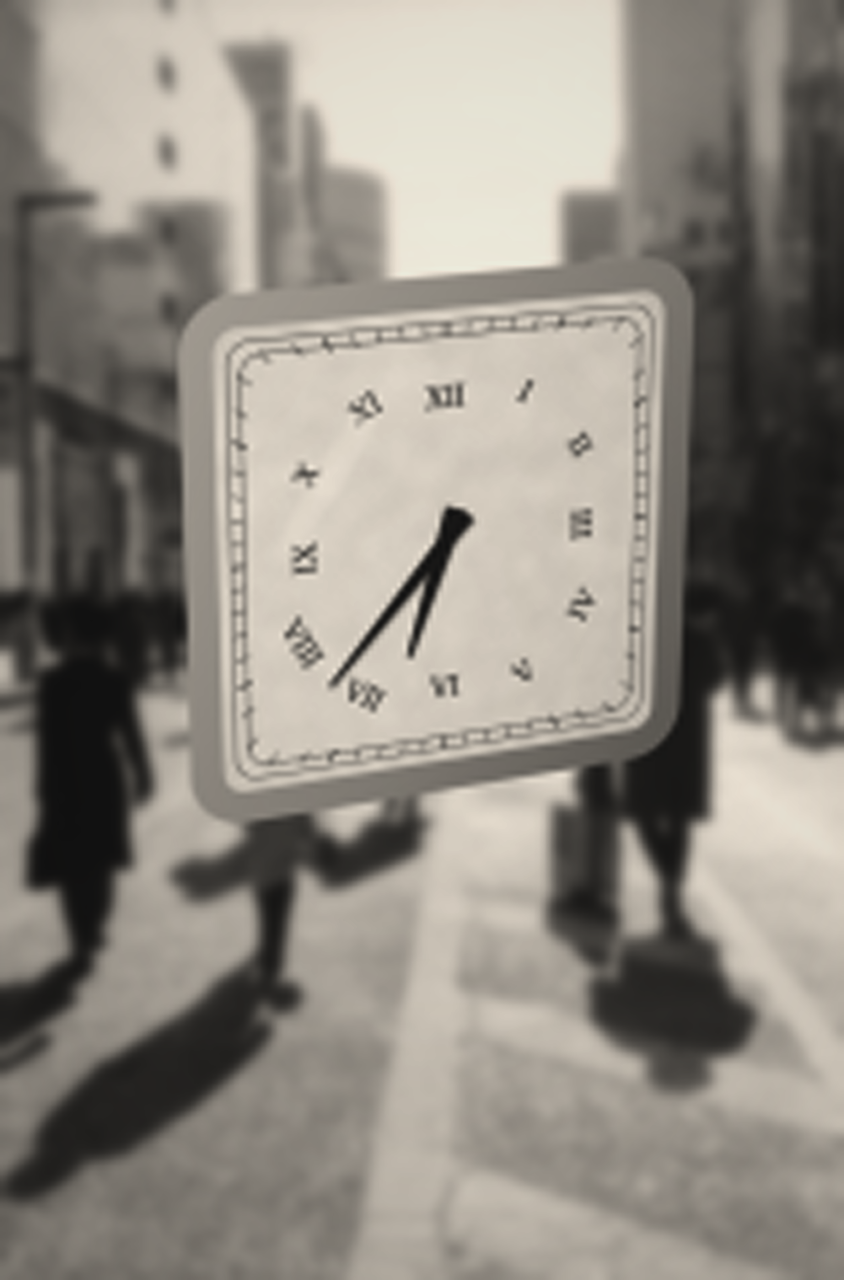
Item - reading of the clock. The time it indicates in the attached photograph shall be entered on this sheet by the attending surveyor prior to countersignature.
6:37
